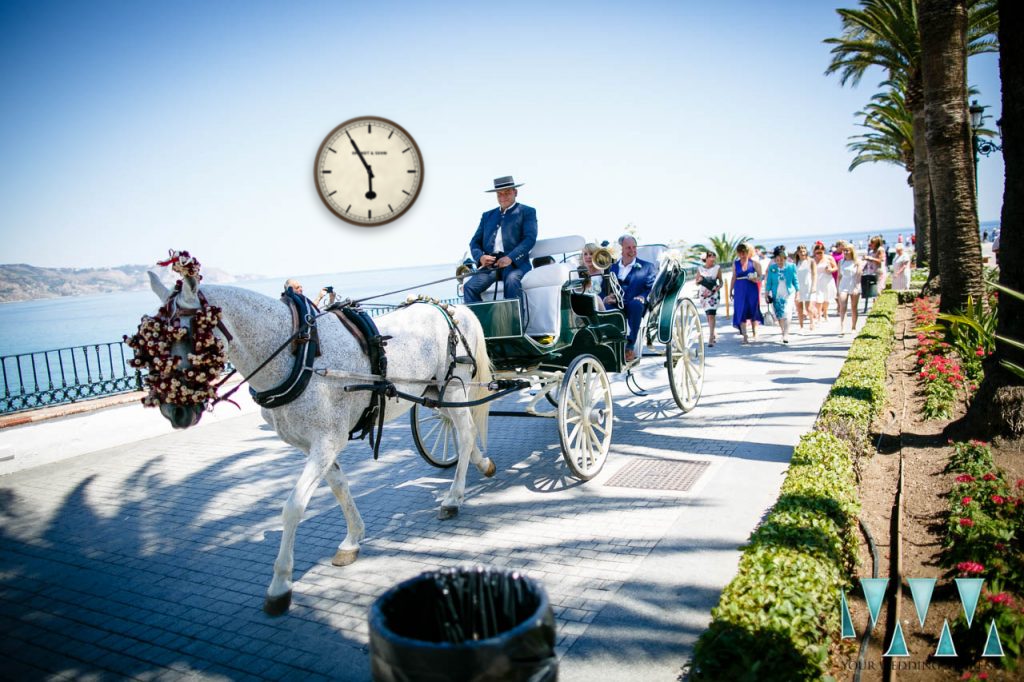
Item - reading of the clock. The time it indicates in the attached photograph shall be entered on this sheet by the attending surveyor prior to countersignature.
5:55
